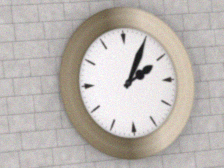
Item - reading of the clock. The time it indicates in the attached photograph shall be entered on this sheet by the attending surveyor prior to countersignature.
2:05
